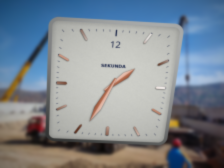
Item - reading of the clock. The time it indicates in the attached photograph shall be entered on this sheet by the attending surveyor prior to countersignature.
1:34
